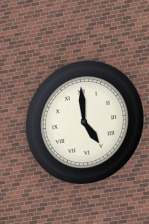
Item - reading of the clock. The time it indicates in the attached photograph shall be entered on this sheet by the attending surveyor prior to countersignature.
5:00
